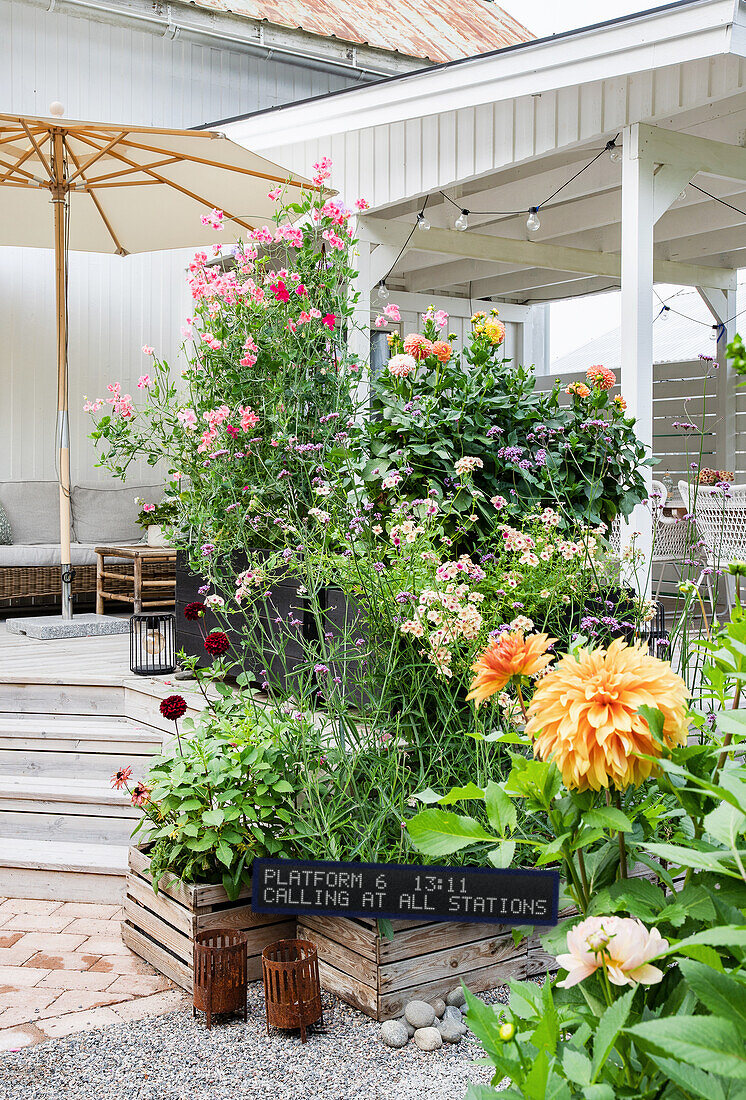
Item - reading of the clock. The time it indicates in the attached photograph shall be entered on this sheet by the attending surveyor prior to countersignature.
13:11
